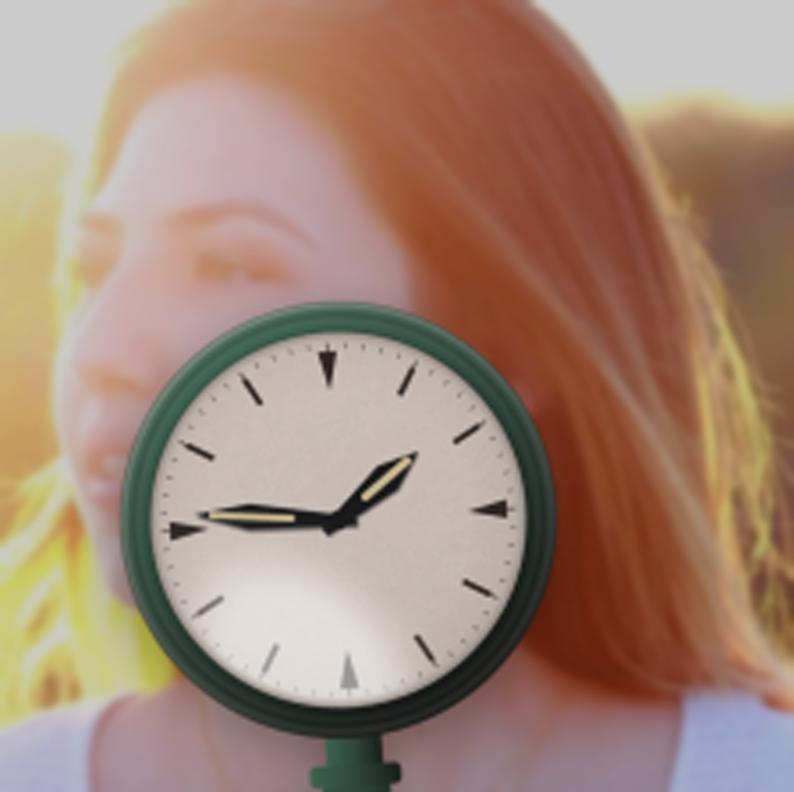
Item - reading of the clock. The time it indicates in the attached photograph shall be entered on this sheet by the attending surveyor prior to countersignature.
1:46
